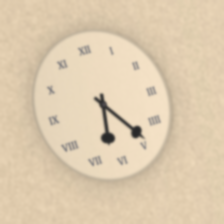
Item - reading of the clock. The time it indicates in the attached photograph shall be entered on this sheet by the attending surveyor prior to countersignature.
6:24
